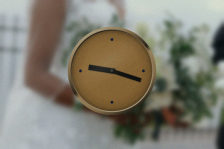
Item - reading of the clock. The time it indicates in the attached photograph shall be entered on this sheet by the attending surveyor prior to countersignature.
9:18
